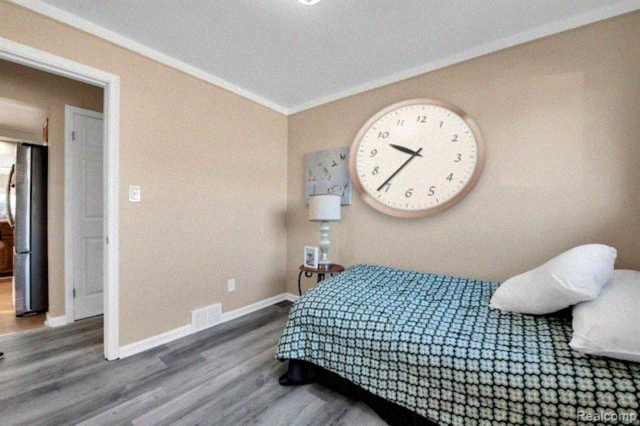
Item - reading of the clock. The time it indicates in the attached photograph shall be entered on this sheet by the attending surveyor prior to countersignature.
9:36
